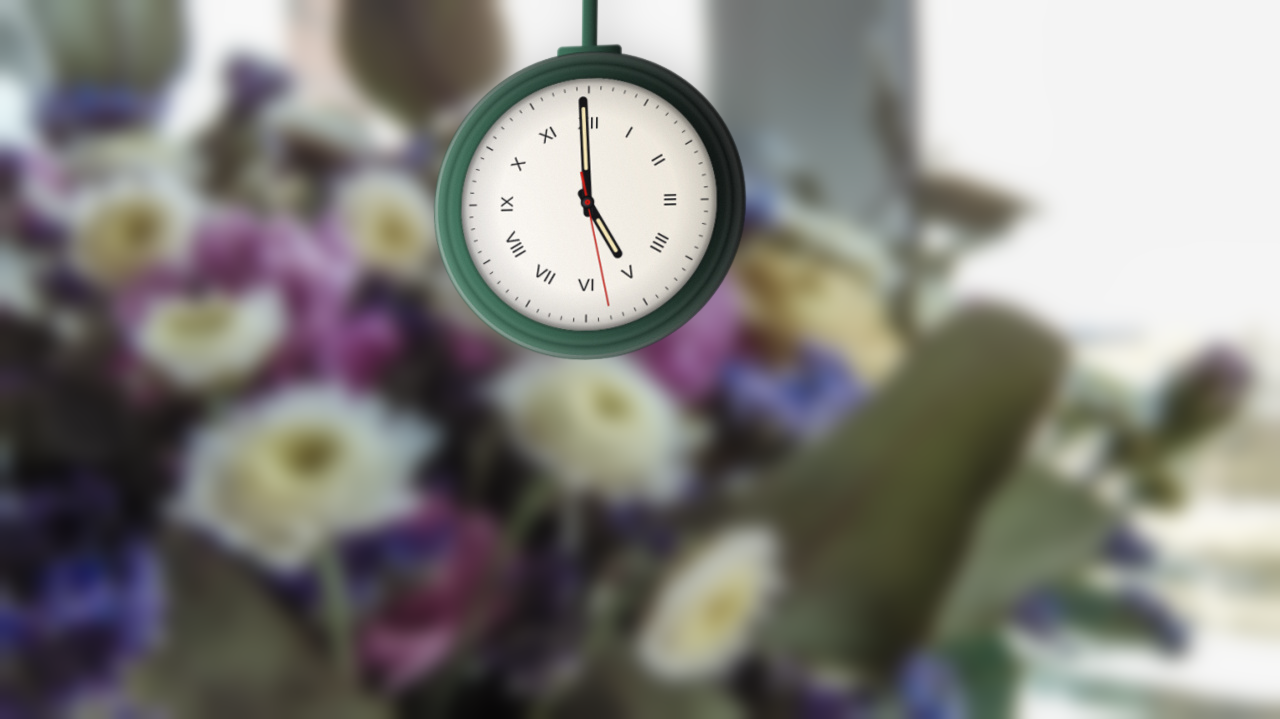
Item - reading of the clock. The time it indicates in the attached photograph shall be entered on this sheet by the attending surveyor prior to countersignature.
4:59:28
